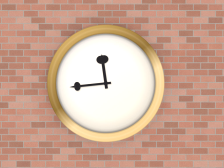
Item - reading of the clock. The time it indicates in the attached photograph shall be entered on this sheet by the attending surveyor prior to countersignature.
11:44
